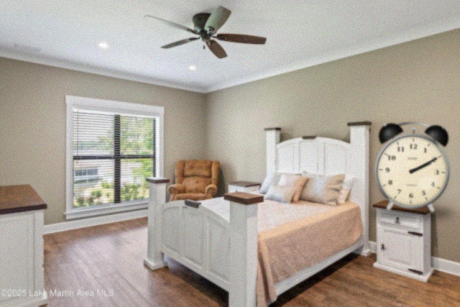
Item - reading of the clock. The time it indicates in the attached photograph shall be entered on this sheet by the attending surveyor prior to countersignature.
2:10
